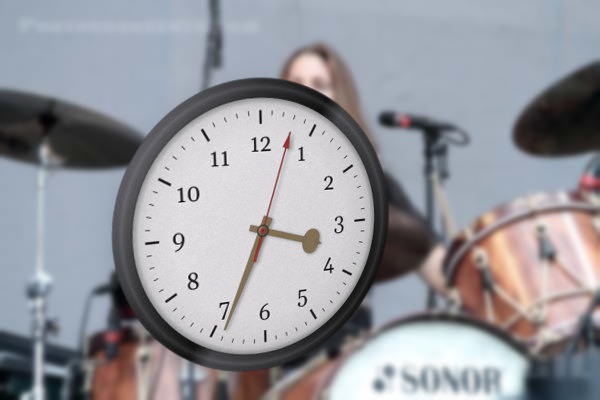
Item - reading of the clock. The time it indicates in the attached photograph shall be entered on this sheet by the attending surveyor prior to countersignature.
3:34:03
